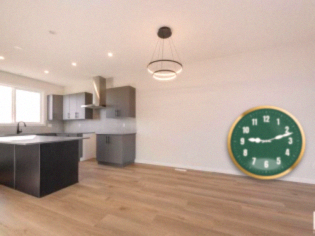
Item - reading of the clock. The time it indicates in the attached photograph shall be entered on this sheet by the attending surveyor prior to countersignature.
9:12
